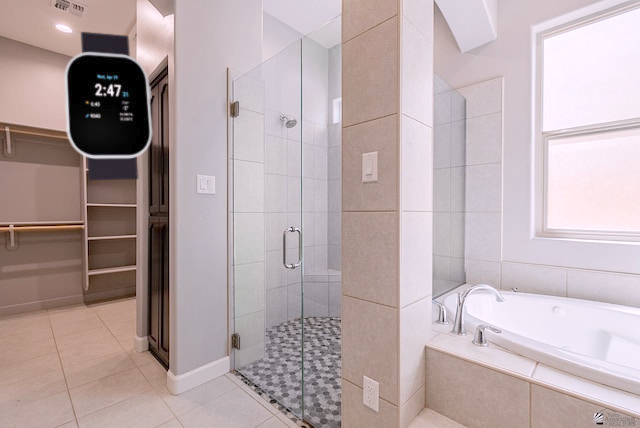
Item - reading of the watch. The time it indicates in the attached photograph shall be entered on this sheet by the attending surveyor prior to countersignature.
2:47
